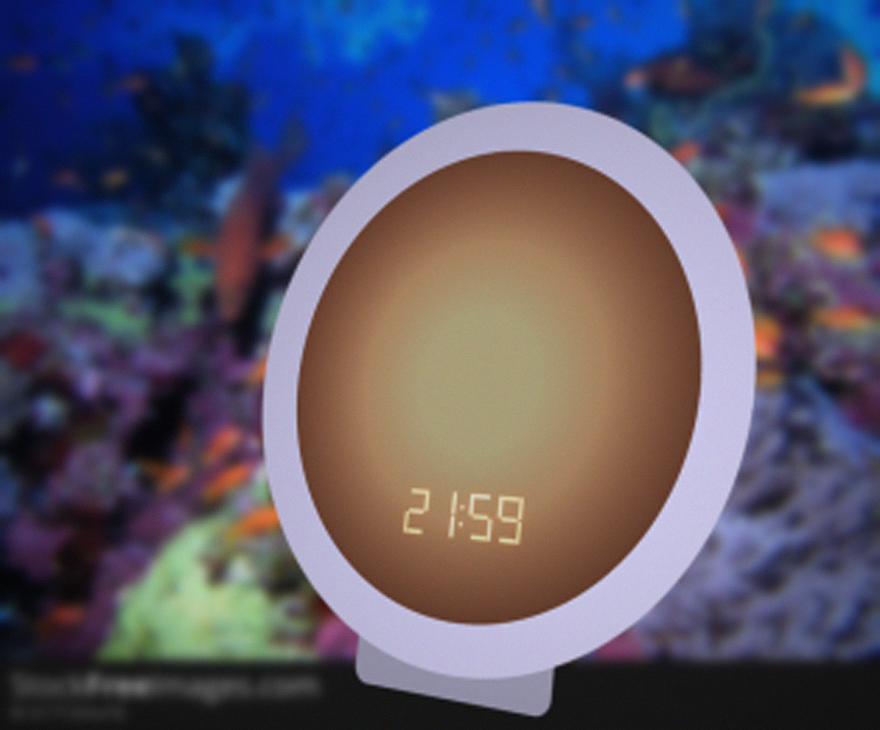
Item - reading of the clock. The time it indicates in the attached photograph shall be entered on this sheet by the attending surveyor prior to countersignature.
21:59
